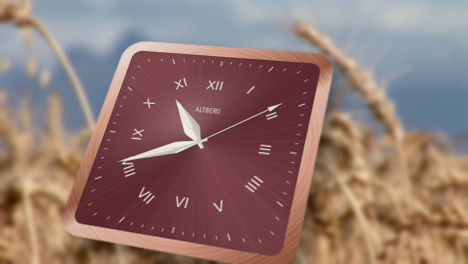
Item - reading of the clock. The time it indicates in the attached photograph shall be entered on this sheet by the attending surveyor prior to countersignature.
10:41:09
